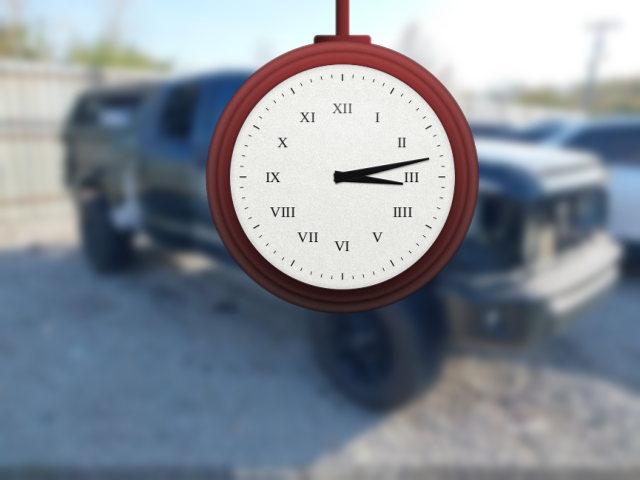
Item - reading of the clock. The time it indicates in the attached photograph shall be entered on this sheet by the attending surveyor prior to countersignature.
3:13
